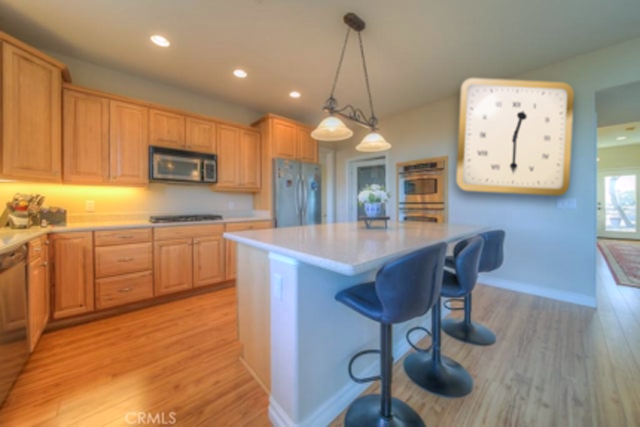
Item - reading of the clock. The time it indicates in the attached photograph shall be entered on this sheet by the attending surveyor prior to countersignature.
12:30
